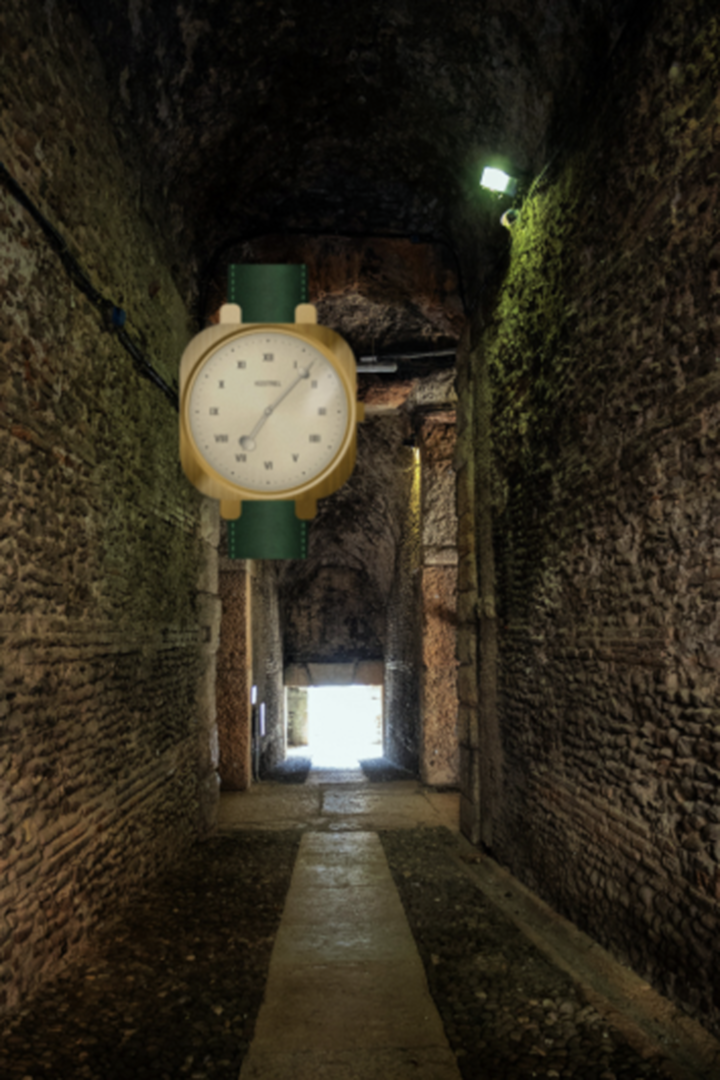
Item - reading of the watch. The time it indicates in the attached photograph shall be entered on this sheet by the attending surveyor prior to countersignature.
7:07
